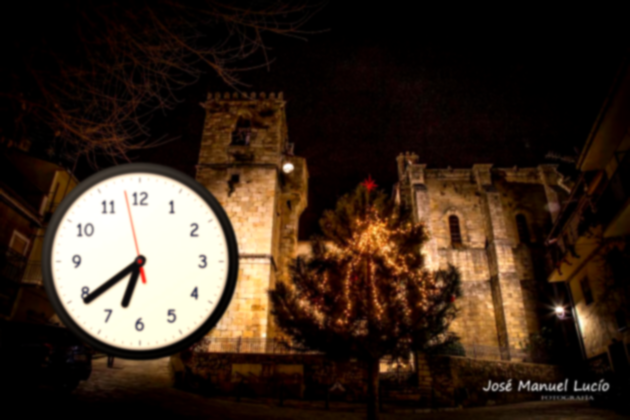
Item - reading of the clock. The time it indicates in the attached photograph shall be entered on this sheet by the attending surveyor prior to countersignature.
6:38:58
